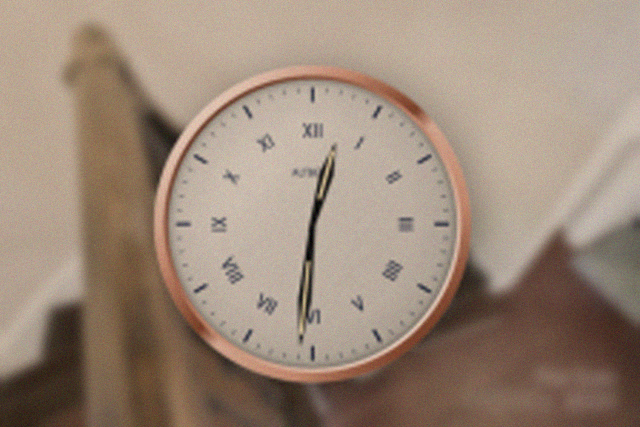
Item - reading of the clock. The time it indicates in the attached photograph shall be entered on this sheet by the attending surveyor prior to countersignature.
12:31
